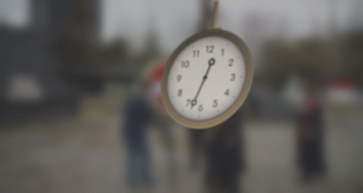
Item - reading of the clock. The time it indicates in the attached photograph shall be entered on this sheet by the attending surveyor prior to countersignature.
12:33
